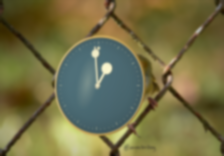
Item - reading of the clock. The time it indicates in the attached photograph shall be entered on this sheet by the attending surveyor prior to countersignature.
12:59
